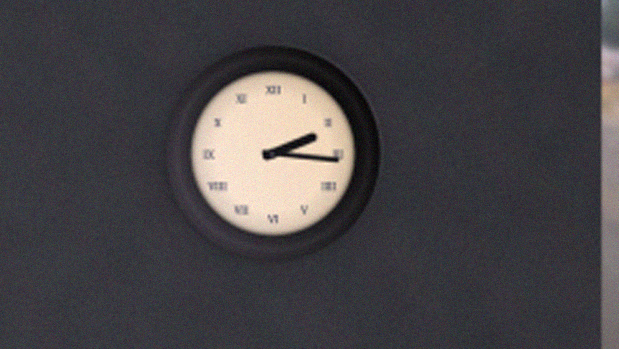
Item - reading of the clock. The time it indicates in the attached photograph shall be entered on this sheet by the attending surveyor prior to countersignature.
2:16
